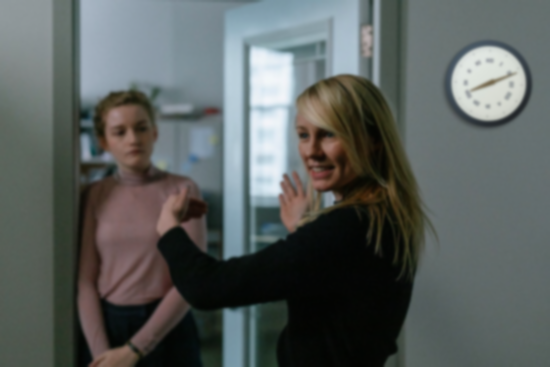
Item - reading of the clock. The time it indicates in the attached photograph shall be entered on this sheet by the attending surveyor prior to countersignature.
8:11
